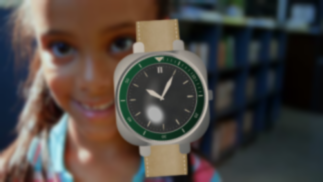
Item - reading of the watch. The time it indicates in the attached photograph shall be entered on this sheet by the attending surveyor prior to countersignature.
10:05
